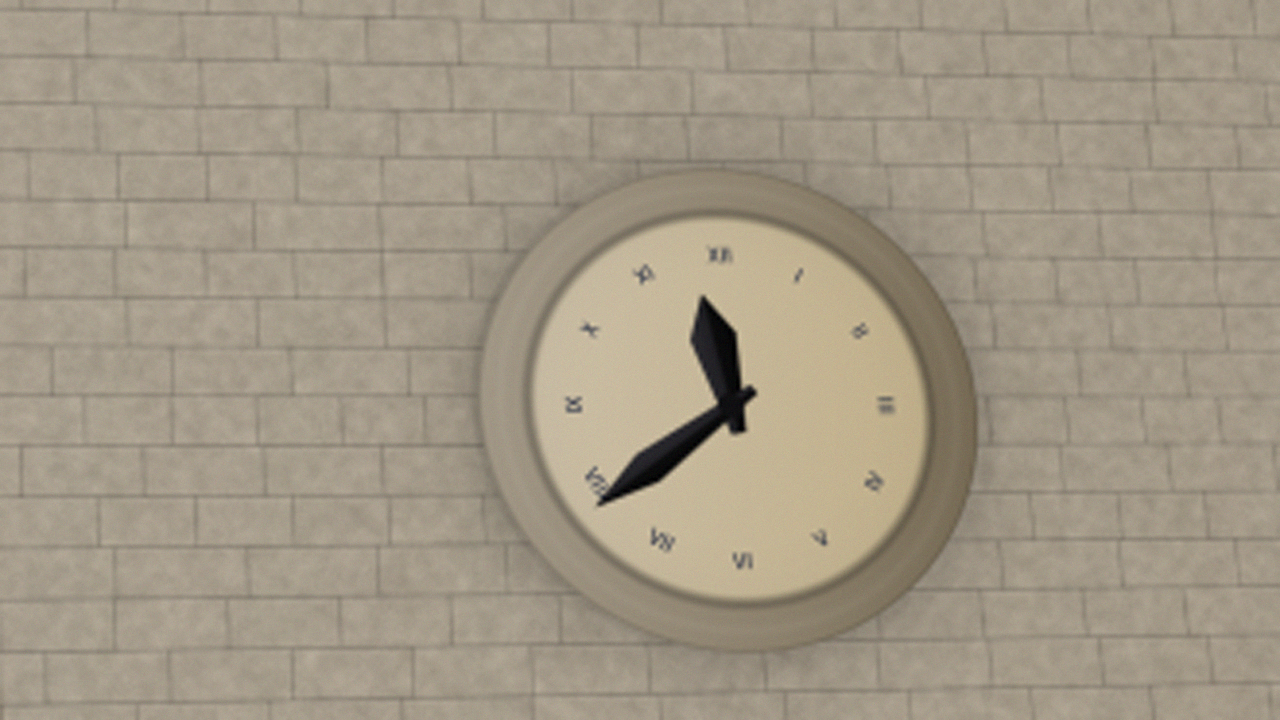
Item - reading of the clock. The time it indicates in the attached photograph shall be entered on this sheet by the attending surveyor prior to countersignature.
11:39
